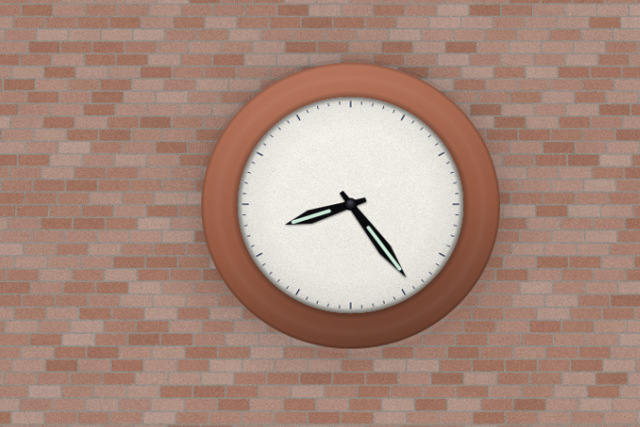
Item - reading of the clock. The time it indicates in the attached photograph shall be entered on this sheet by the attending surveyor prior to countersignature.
8:24
